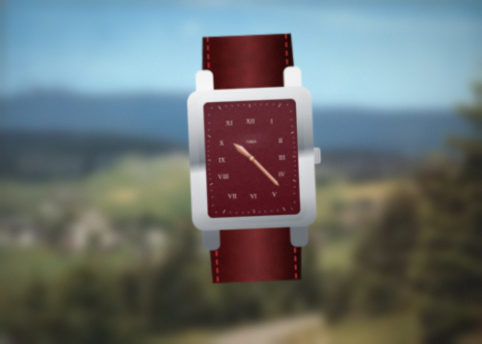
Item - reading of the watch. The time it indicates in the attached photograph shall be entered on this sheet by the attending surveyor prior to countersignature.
10:23
